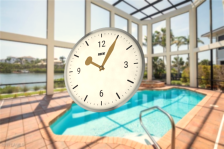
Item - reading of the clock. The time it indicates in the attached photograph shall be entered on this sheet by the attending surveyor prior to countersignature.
10:05
